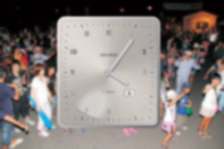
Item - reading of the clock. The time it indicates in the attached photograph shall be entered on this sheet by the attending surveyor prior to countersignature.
4:06
